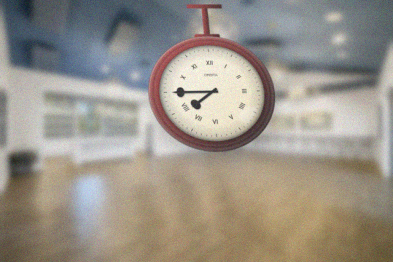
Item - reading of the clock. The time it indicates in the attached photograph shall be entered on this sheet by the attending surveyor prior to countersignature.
7:45
